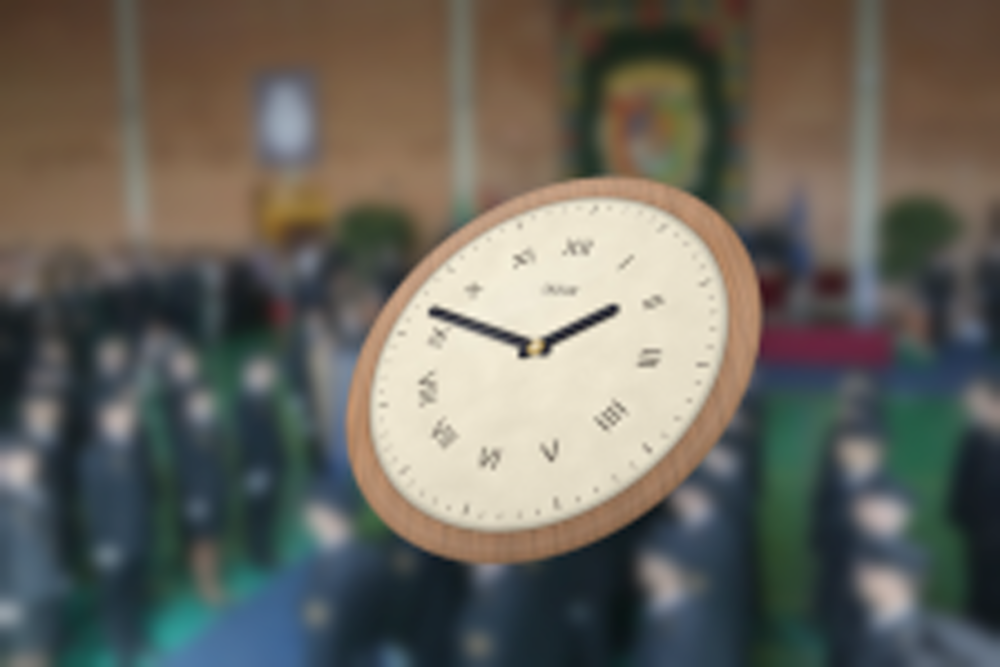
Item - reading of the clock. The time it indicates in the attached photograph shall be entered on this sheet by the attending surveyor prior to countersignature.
1:47
